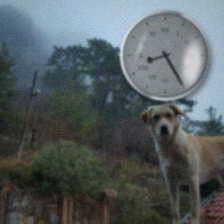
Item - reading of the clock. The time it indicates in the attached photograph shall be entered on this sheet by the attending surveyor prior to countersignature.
8:25
